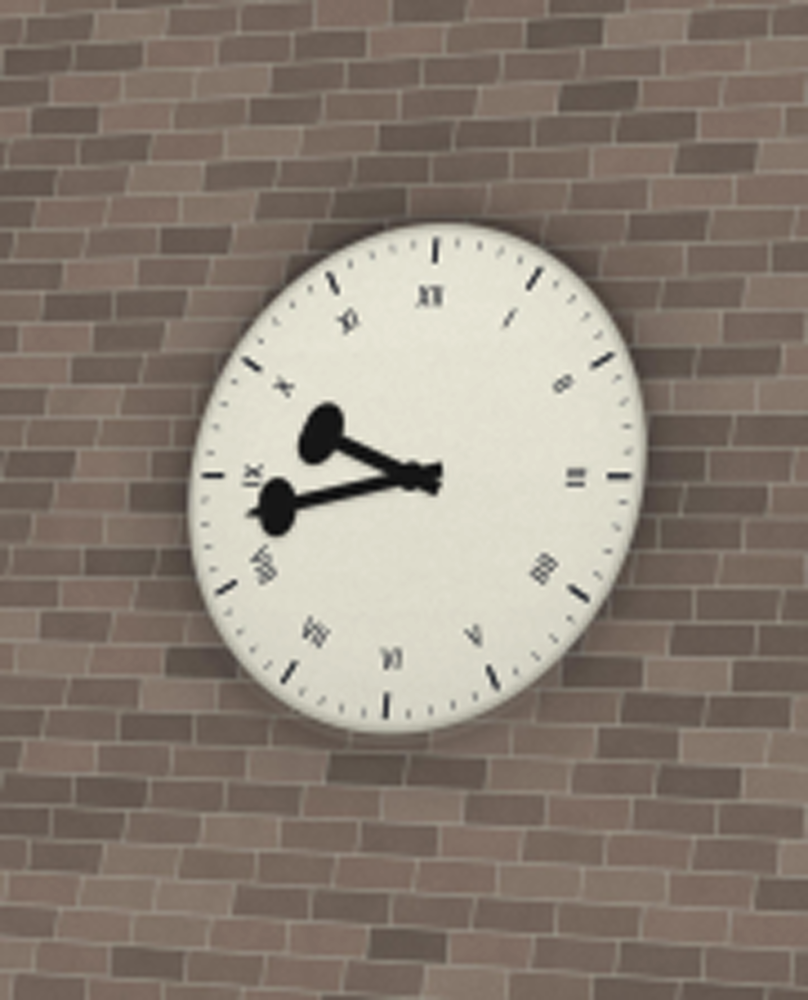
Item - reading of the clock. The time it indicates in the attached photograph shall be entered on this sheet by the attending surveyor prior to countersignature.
9:43
